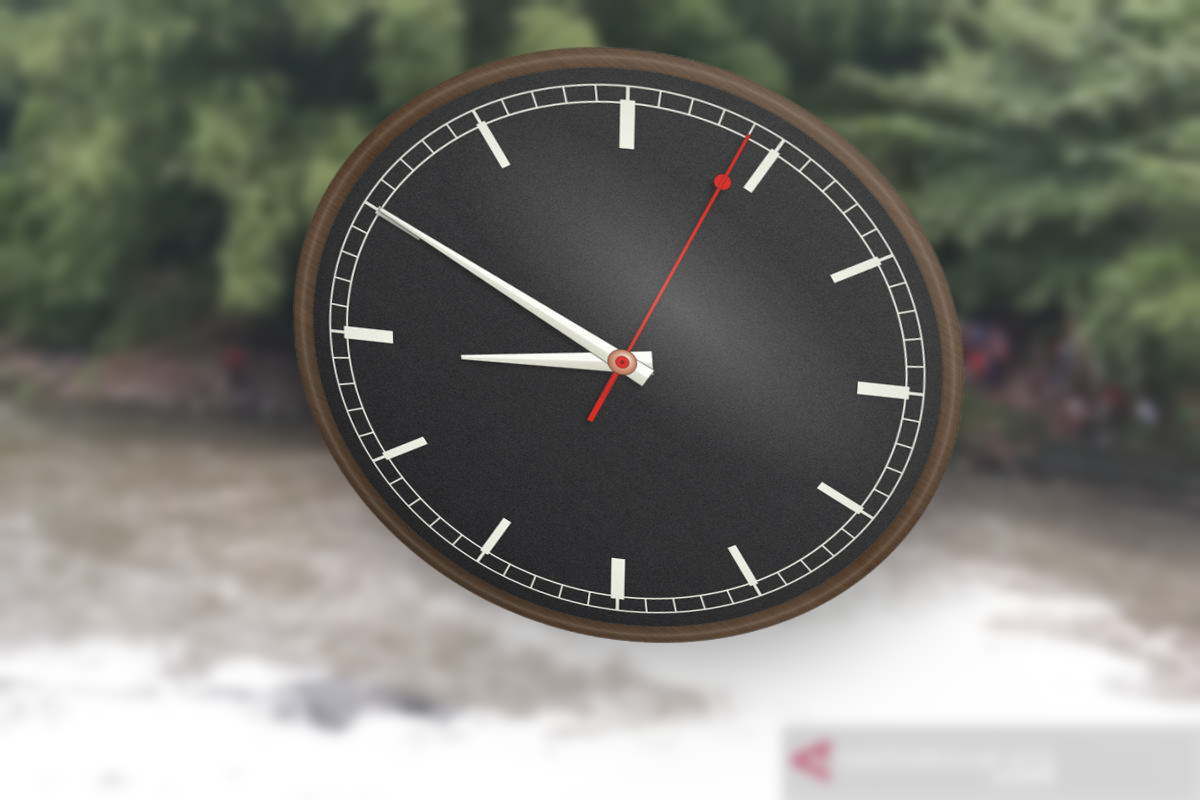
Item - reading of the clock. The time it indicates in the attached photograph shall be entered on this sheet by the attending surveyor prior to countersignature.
8:50:04
